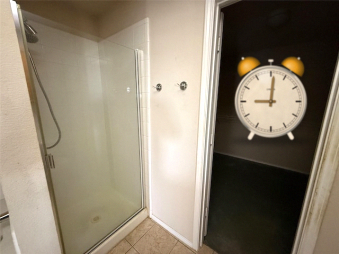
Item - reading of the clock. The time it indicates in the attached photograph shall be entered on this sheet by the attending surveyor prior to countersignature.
9:01
